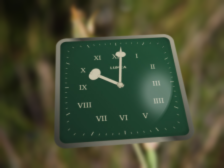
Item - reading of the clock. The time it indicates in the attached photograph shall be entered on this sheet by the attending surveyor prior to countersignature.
10:01
